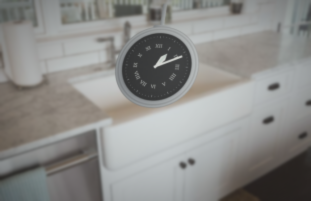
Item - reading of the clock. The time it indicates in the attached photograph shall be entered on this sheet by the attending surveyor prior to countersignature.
1:11
